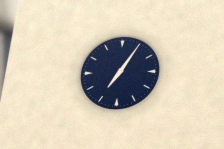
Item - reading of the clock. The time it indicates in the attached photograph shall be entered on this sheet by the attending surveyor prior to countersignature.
7:05
